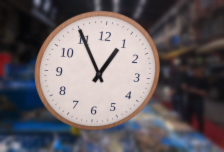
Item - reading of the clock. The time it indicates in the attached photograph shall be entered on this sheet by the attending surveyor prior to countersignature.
12:55
